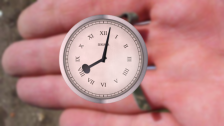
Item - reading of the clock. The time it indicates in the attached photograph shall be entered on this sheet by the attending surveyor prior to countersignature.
8:02
